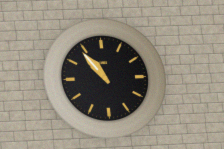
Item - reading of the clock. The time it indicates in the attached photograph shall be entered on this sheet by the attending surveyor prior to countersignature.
10:54
